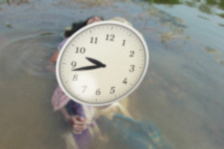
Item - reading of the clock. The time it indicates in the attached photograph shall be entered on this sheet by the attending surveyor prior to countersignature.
9:43
